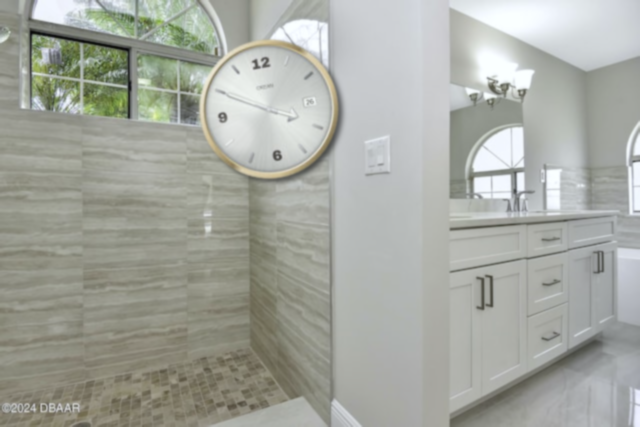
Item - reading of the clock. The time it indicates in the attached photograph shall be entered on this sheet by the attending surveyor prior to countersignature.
3:50
